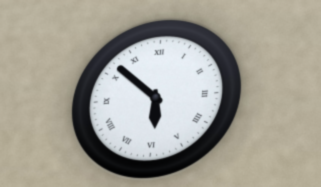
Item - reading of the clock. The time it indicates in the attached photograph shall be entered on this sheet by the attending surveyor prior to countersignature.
5:52
